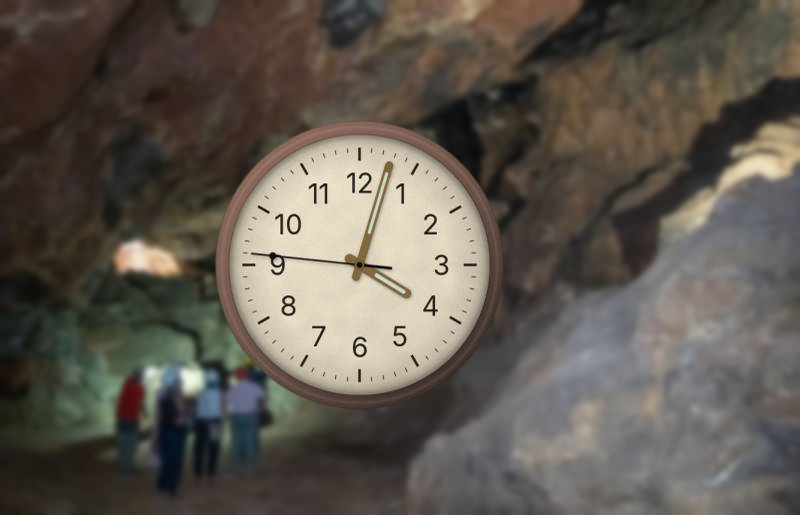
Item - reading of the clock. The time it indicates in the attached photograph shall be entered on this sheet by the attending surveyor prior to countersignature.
4:02:46
